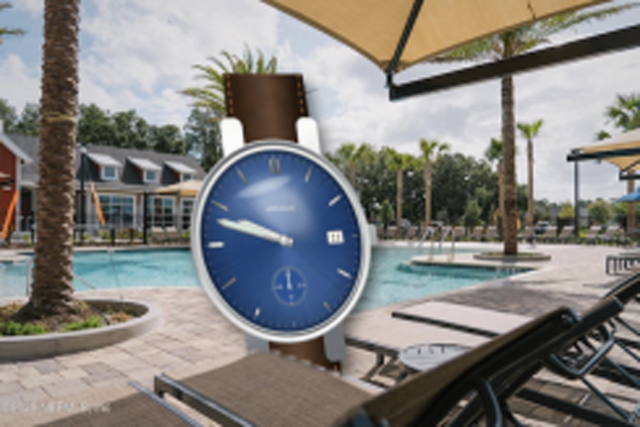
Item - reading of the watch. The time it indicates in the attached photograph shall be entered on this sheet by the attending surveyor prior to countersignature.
9:48
